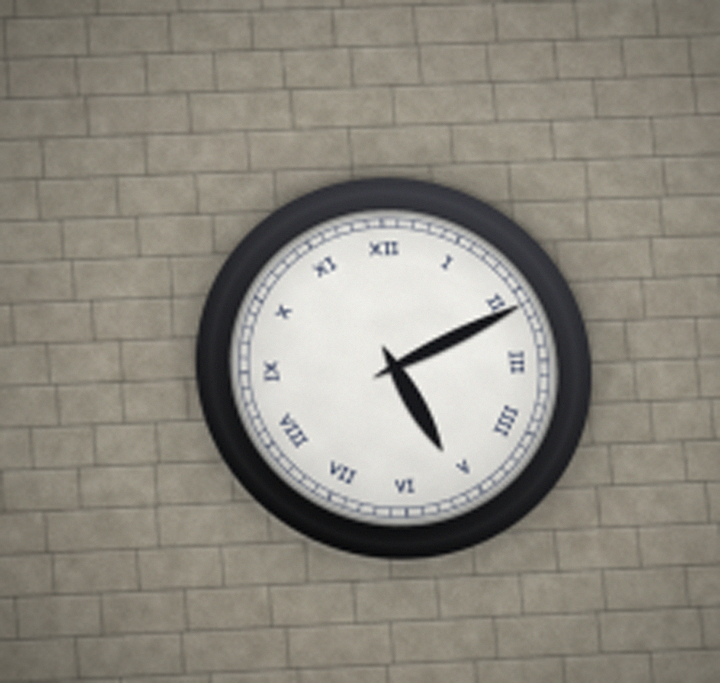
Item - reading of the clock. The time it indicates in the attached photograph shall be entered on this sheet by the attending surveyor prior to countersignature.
5:11
